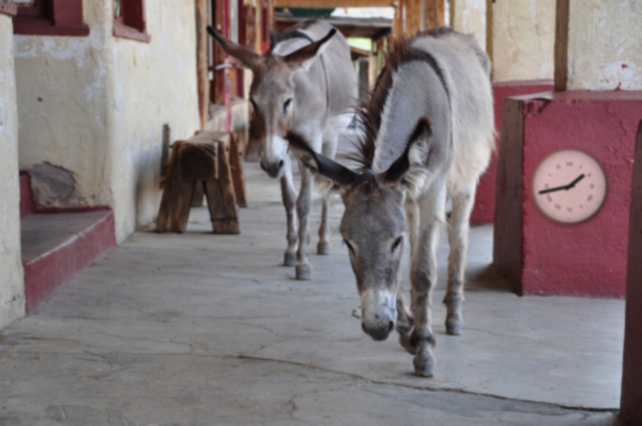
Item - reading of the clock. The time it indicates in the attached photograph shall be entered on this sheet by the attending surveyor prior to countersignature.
1:43
